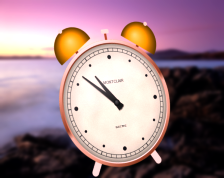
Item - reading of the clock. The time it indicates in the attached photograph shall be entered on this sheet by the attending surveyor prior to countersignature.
10:52
